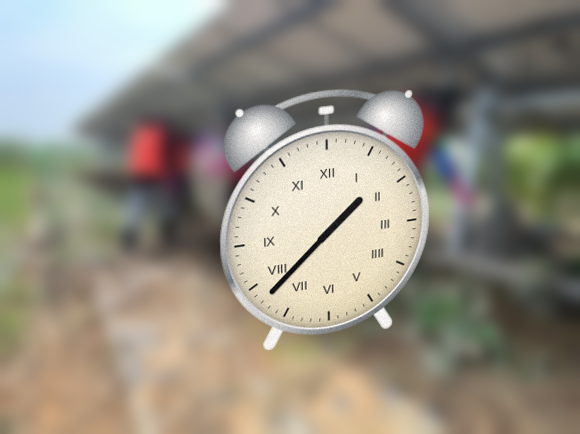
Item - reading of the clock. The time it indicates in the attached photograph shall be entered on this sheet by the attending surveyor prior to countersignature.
1:38
